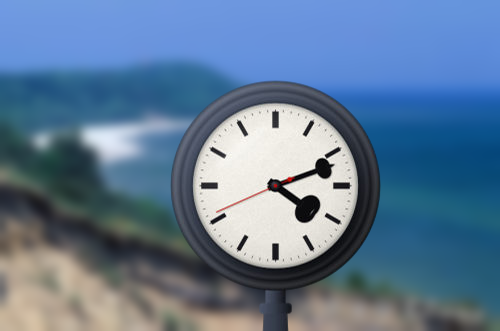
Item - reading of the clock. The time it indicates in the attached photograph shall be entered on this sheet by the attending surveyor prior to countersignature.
4:11:41
